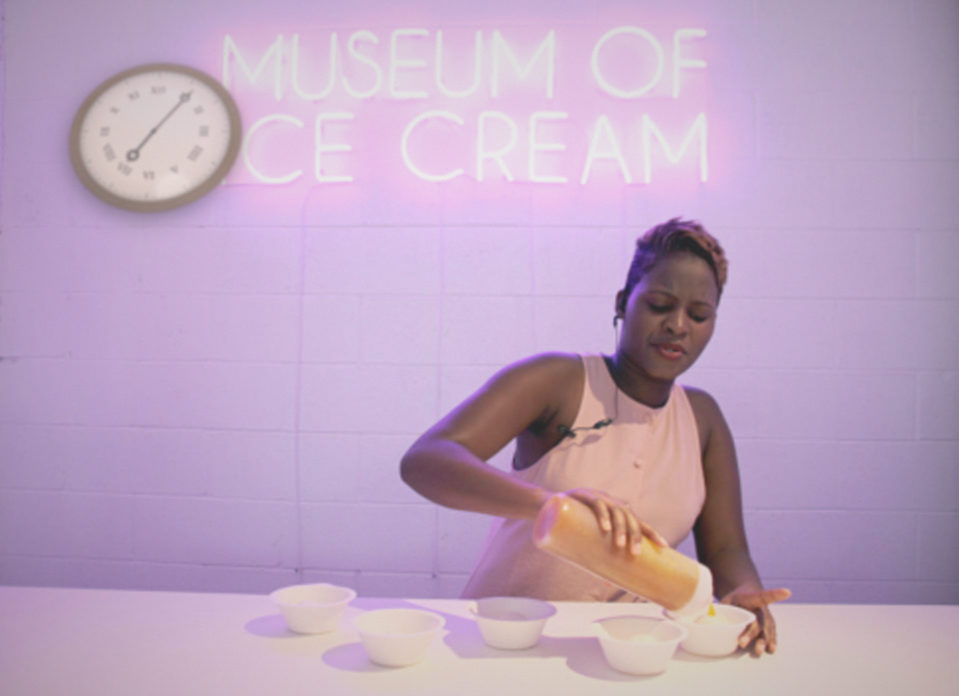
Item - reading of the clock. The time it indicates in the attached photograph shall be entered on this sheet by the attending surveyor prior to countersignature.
7:06
